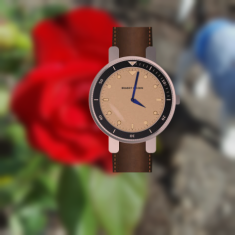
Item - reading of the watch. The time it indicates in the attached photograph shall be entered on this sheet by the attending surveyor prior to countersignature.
4:02
